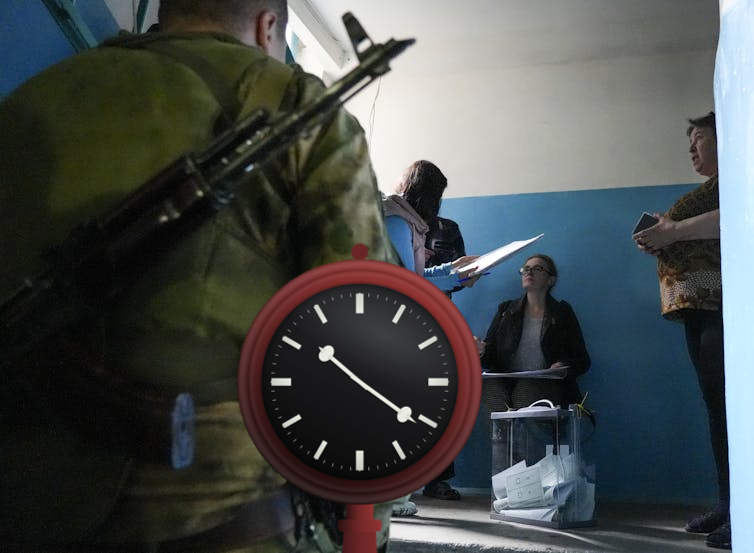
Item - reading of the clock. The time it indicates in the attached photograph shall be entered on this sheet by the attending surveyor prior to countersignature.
10:21
